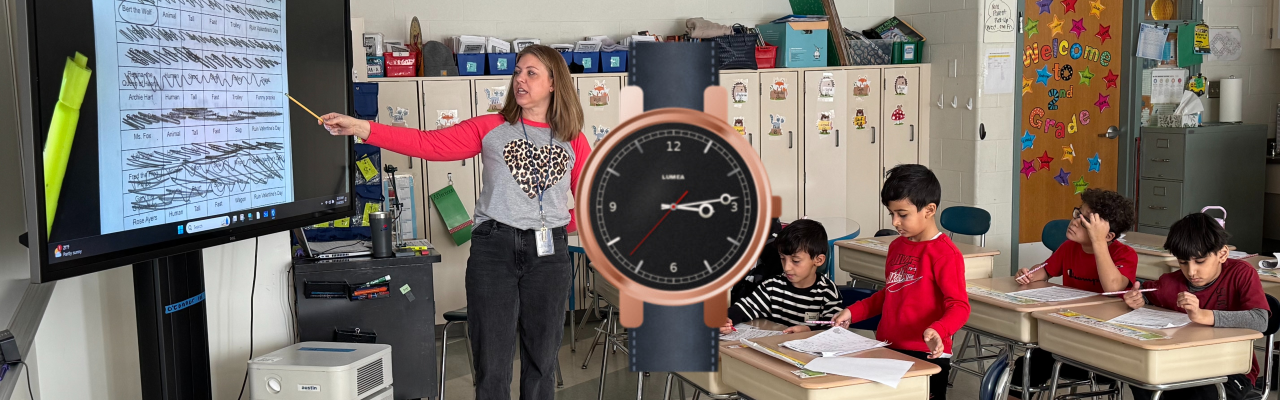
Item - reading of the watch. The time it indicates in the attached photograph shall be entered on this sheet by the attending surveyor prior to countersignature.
3:13:37
